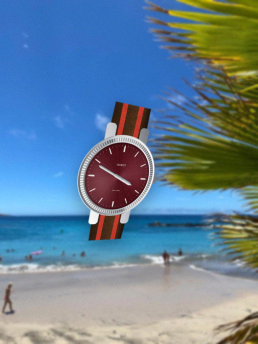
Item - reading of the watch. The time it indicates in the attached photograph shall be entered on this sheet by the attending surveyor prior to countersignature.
3:49
